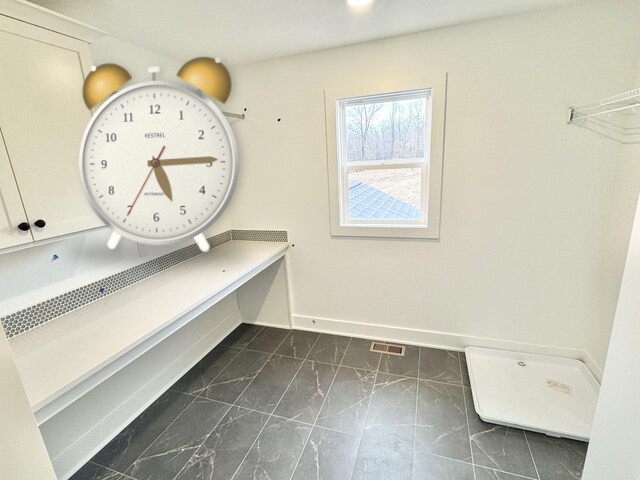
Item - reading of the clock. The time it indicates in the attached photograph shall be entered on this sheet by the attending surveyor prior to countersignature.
5:14:35
